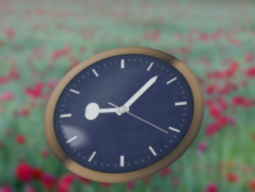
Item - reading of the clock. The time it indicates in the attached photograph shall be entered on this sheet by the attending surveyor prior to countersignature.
9:07:21
